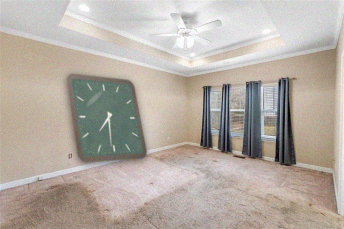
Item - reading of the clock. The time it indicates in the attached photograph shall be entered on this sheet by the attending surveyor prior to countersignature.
7:31
